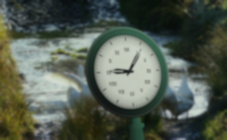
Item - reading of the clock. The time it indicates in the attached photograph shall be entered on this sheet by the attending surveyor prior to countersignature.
9:06
